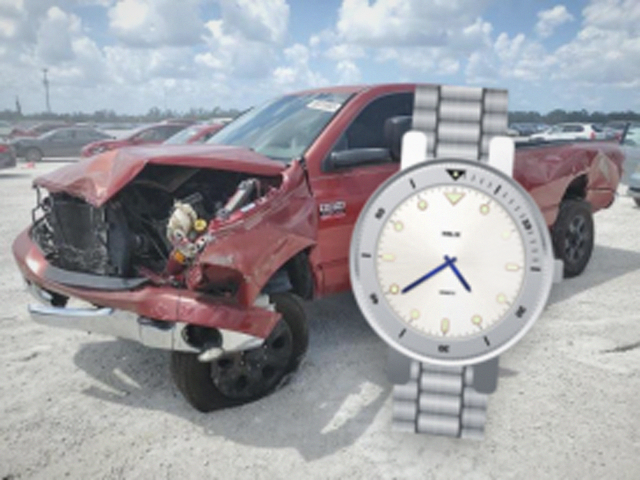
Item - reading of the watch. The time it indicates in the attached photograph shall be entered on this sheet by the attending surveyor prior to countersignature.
4:39
